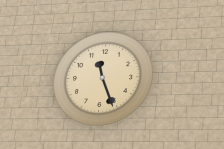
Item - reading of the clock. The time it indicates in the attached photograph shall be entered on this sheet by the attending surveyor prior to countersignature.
11:26
